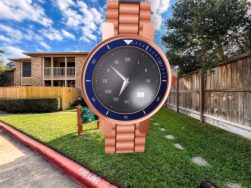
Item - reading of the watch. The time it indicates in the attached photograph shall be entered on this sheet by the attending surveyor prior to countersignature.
6:52
